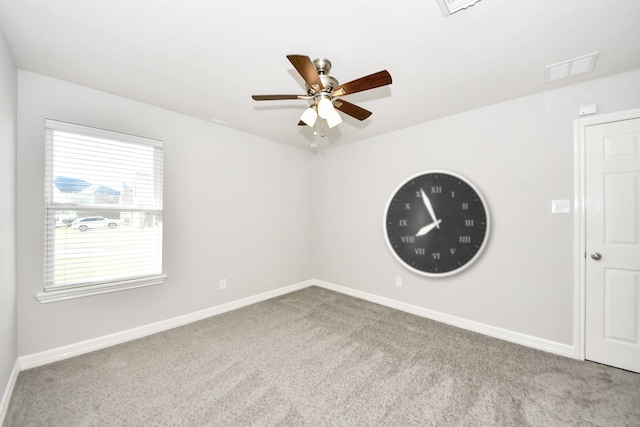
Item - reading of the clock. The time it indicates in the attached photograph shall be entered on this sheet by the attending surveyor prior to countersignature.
7:56
